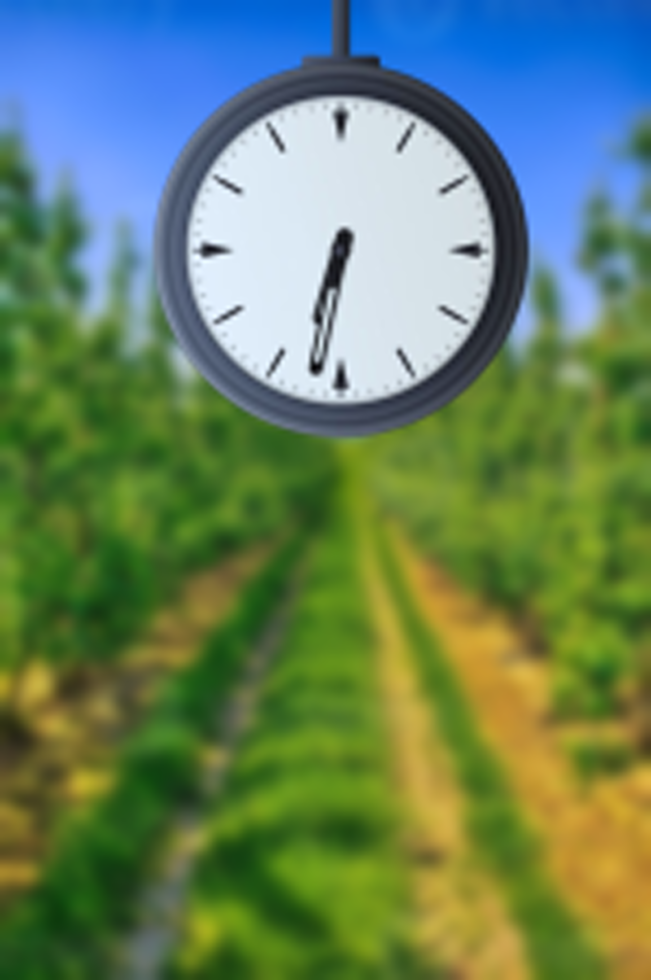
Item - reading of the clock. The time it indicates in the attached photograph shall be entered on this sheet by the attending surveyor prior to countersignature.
6:32
